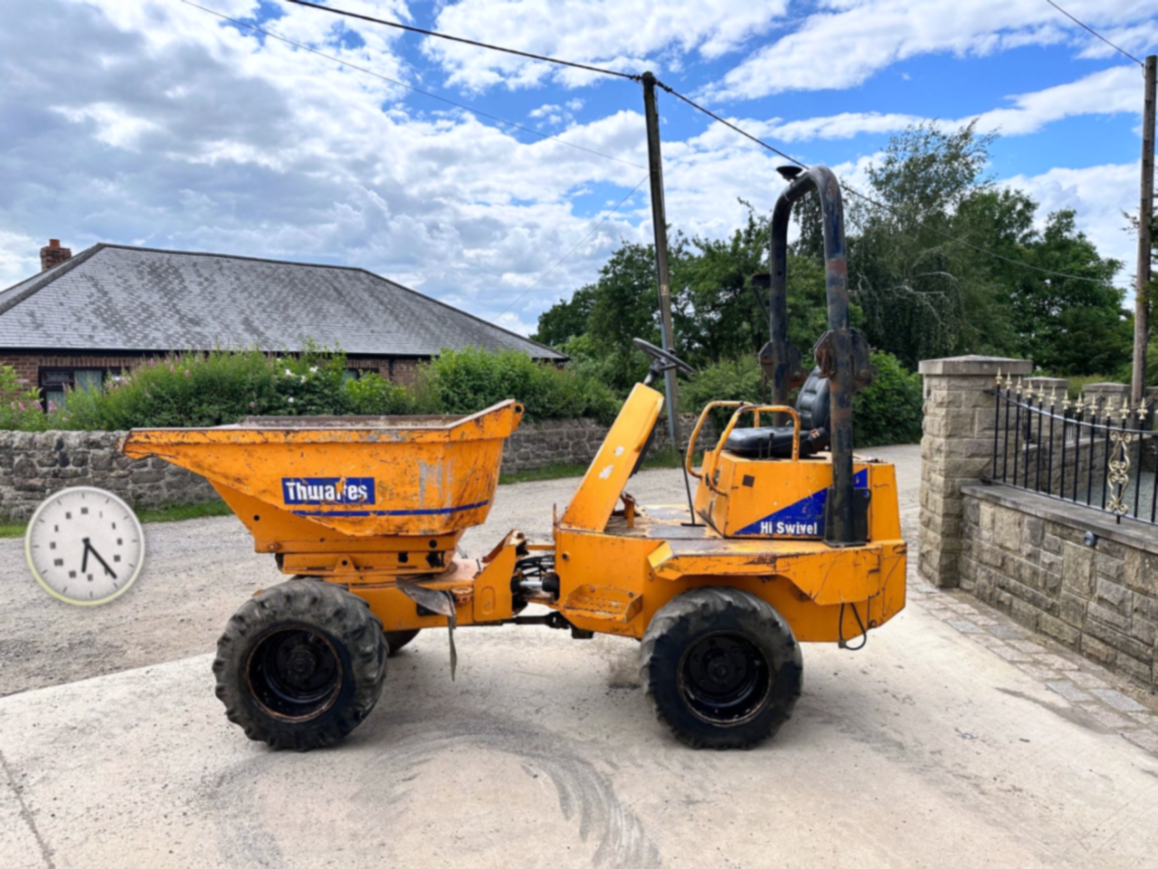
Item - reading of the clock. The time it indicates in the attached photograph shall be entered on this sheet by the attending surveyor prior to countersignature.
6:24
